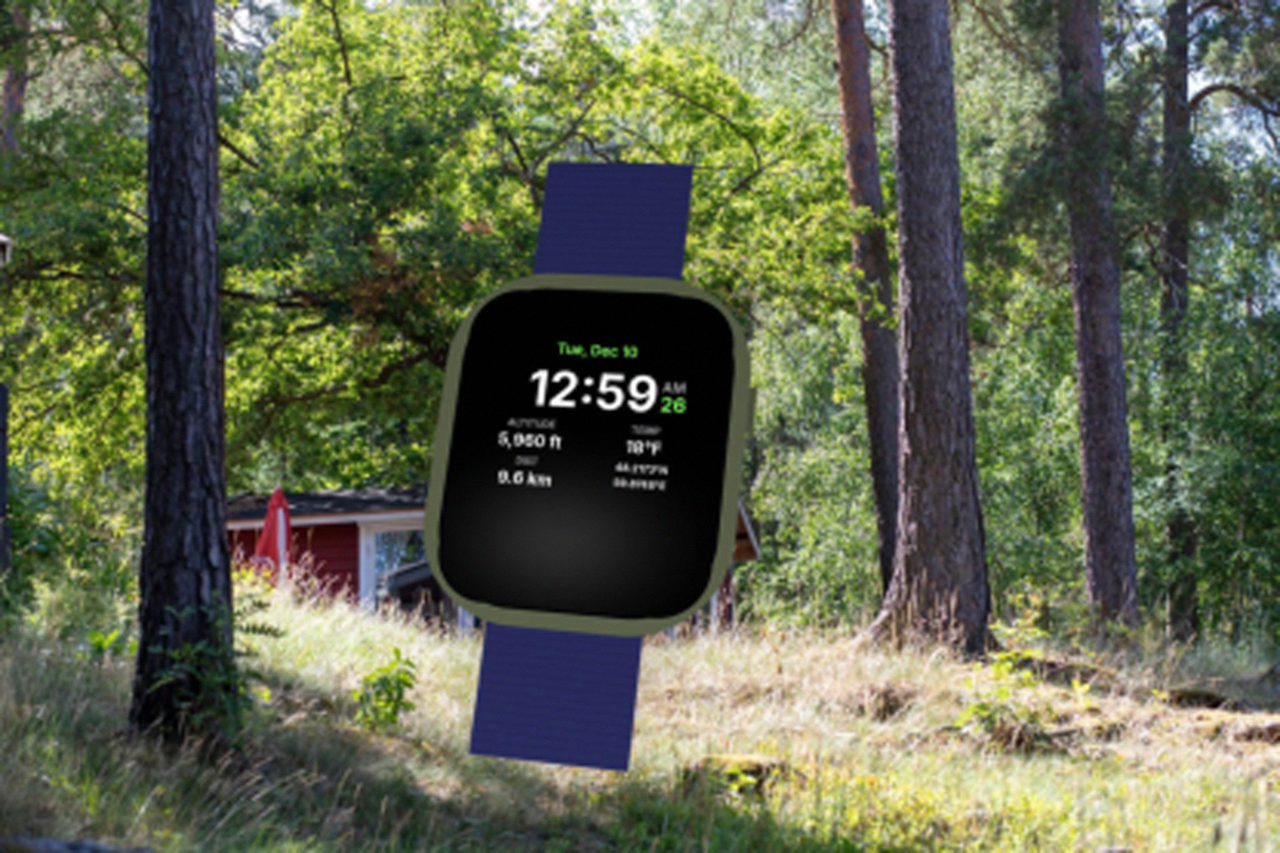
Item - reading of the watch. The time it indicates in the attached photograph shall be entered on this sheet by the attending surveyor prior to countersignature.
12:59
